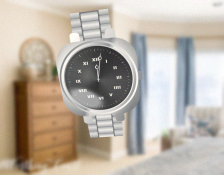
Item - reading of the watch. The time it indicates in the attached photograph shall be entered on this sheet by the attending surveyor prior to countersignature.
12:02
